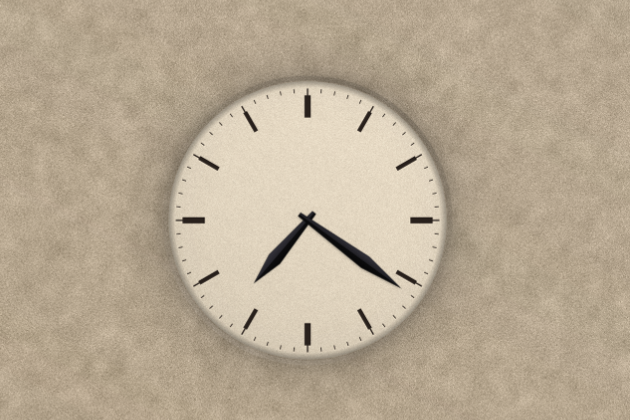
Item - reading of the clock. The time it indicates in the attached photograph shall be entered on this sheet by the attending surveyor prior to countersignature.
7:21
